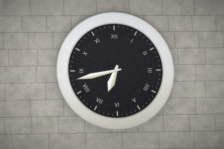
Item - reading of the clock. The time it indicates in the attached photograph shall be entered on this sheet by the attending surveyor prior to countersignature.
6:43
